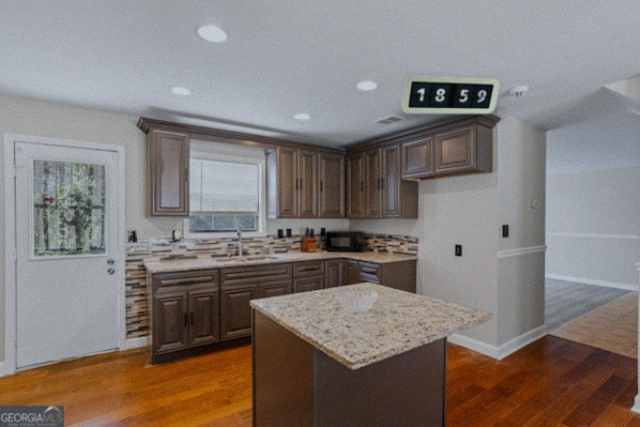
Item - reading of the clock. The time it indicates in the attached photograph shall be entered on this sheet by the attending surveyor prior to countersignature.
18:59
